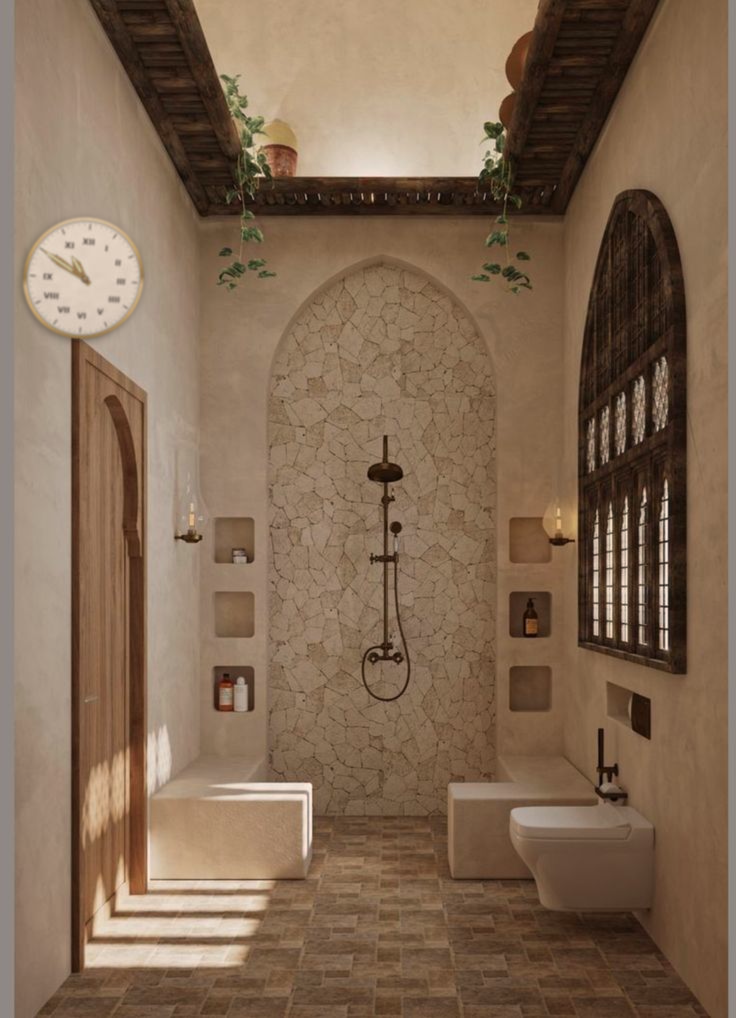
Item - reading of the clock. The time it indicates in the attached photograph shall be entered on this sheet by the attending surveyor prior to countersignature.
10:50
